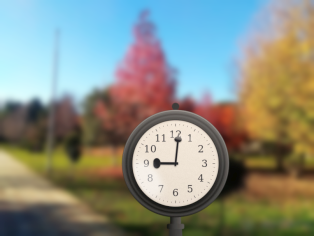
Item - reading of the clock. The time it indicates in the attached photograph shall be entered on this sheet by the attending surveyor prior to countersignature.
9:01
